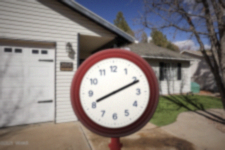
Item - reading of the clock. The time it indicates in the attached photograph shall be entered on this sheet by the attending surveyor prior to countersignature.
8:11
